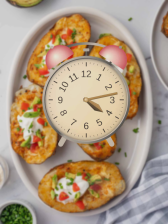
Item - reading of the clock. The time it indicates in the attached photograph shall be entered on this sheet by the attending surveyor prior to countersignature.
4:13
